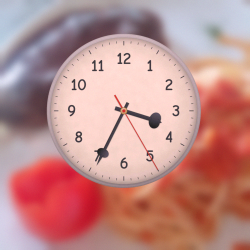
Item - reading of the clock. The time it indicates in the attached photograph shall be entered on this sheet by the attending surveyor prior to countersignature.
3:34:25
